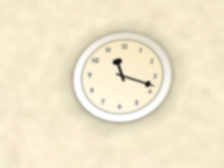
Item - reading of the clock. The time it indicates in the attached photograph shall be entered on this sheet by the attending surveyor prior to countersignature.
11:18
